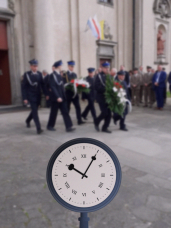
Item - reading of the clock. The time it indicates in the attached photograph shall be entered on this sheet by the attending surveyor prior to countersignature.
10:05
